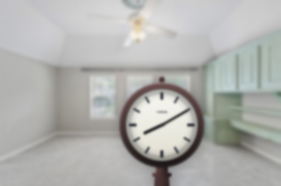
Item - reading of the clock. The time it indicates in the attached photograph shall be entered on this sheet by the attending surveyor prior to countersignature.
8:10
